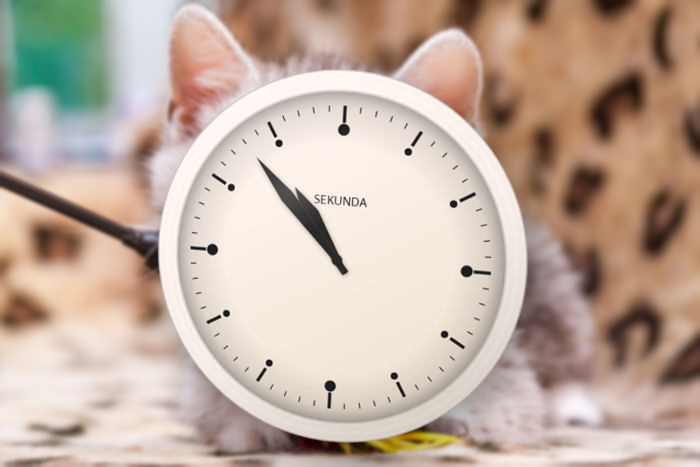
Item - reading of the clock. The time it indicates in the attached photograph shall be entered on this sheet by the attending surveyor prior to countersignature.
10:53
